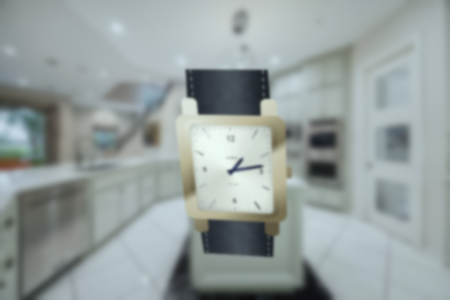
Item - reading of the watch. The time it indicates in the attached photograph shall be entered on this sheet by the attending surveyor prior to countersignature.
1:13
